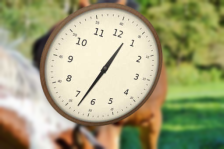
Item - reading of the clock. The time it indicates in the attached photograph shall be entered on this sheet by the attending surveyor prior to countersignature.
12:33
